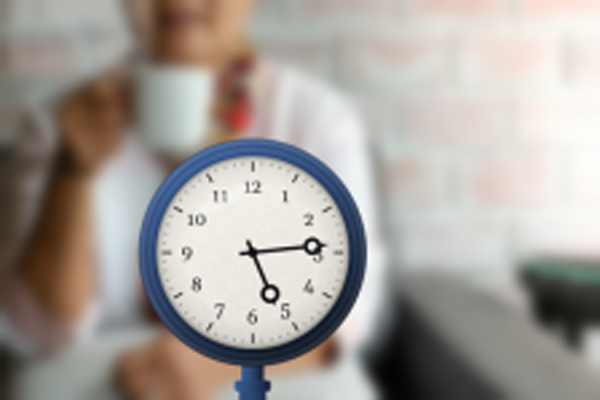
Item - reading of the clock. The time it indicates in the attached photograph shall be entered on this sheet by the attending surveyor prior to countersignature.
5:14
